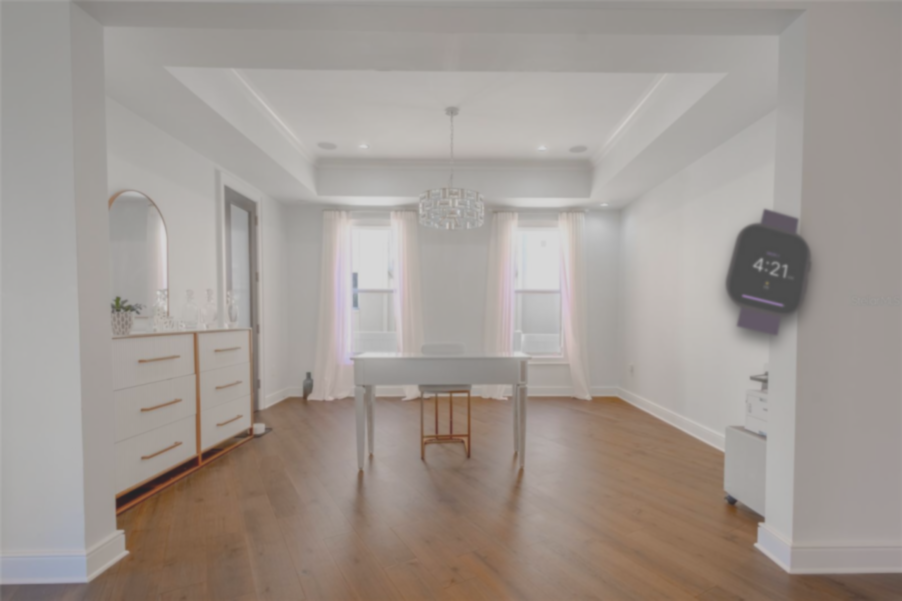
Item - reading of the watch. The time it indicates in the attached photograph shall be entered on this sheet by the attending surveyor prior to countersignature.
4:21
